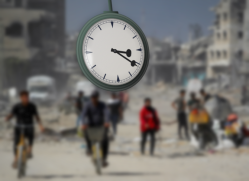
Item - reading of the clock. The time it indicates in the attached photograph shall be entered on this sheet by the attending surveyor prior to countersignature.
3:21
